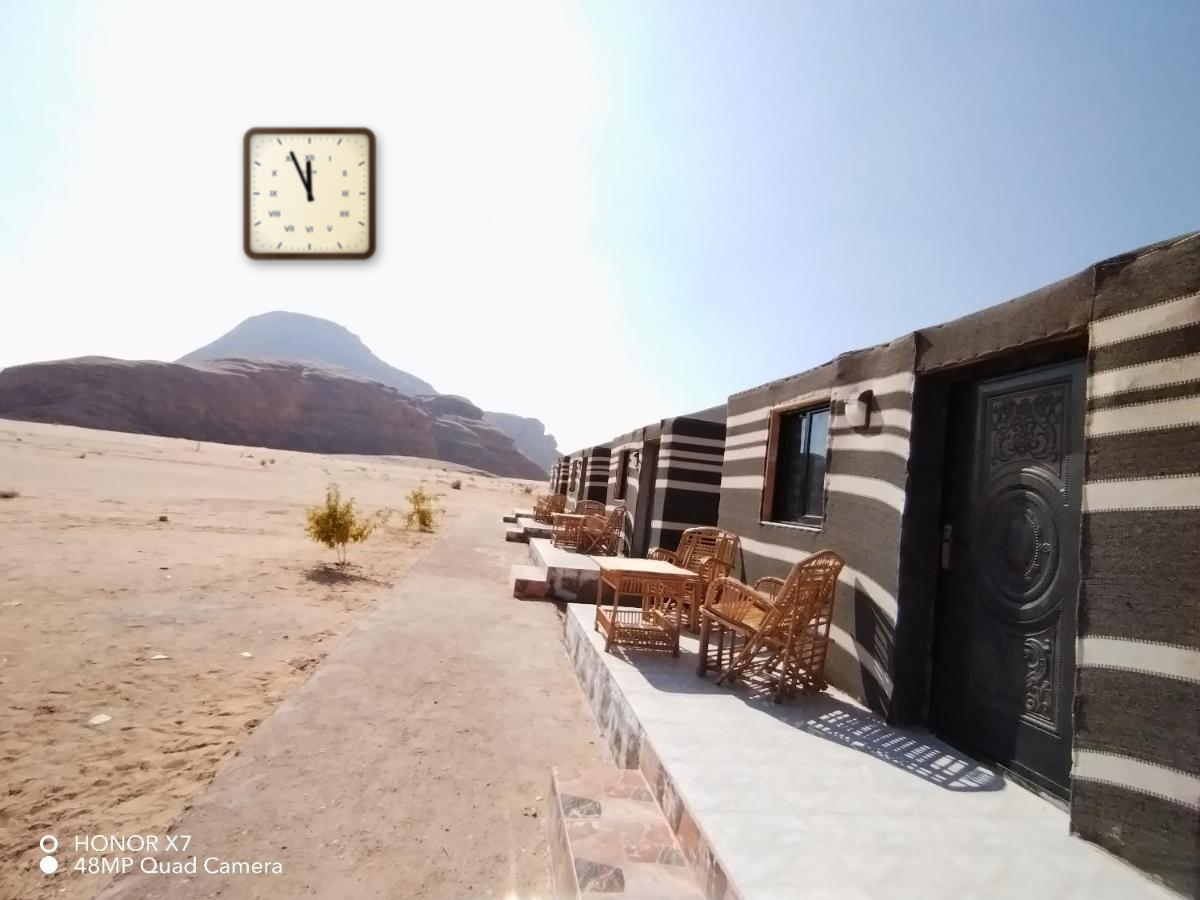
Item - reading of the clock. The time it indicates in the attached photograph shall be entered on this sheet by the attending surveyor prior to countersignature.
11:56
